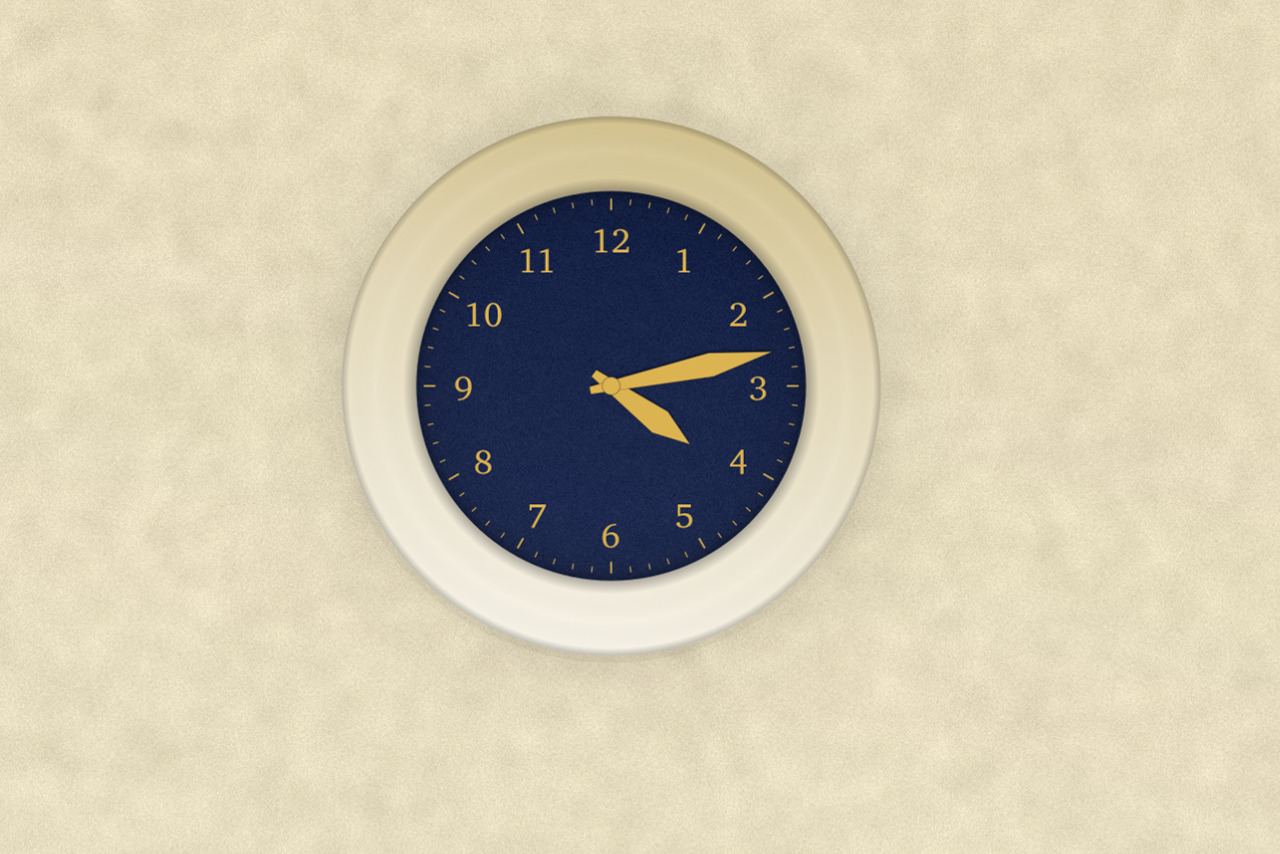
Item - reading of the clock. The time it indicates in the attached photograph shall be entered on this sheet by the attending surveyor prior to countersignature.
4:13
